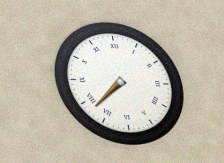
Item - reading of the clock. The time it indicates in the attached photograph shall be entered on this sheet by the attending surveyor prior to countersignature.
7:38
